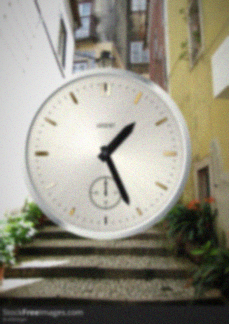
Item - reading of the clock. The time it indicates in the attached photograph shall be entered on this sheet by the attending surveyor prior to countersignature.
1:26
